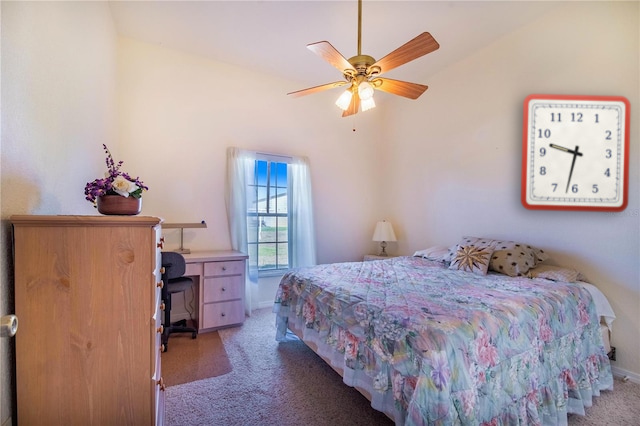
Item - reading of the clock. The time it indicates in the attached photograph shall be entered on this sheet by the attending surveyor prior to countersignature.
9:32
